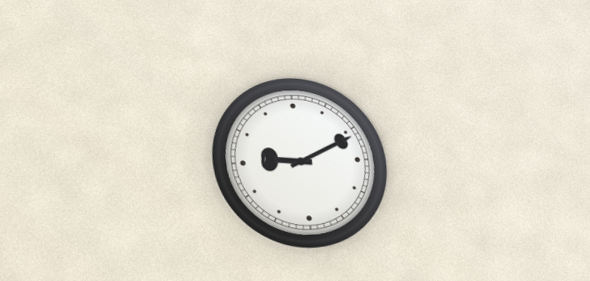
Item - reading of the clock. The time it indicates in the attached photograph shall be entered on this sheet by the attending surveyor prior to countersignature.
9:11
